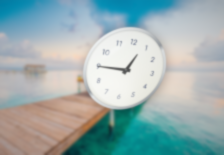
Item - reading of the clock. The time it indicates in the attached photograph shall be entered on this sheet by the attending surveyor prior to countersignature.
12:45
